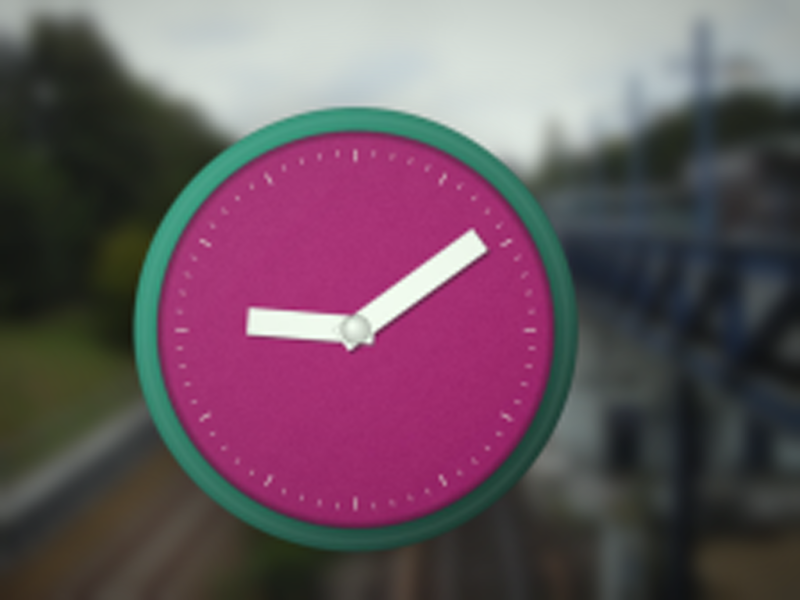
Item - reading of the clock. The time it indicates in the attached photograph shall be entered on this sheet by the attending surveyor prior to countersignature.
9:09
